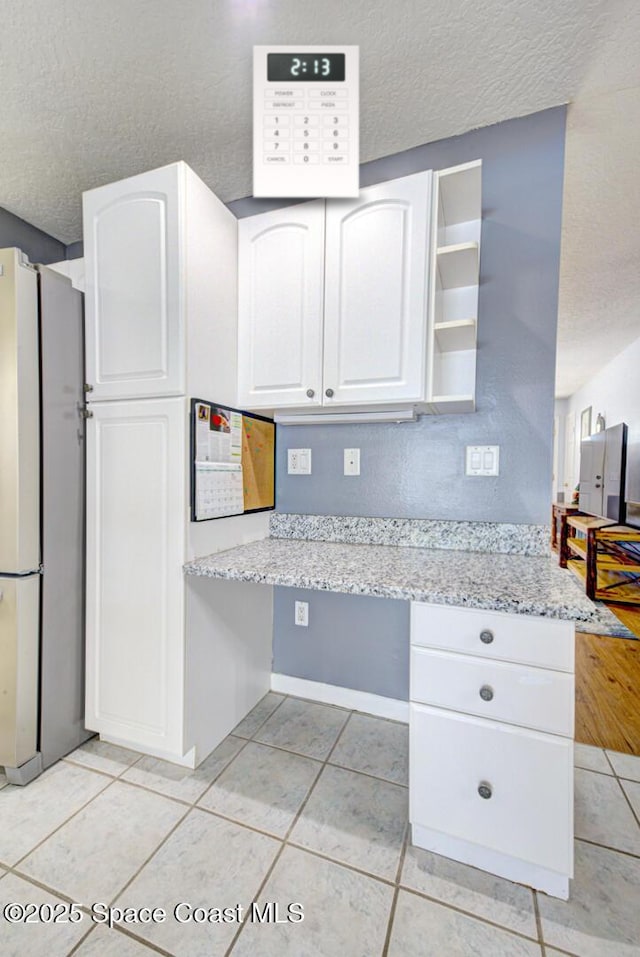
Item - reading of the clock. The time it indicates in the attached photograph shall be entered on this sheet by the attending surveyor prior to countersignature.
2:13
